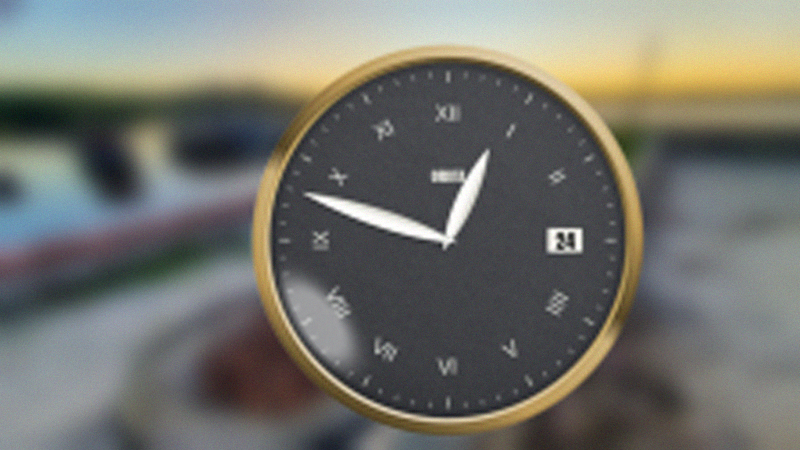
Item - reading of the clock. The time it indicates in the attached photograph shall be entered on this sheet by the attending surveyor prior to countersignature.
12:48
